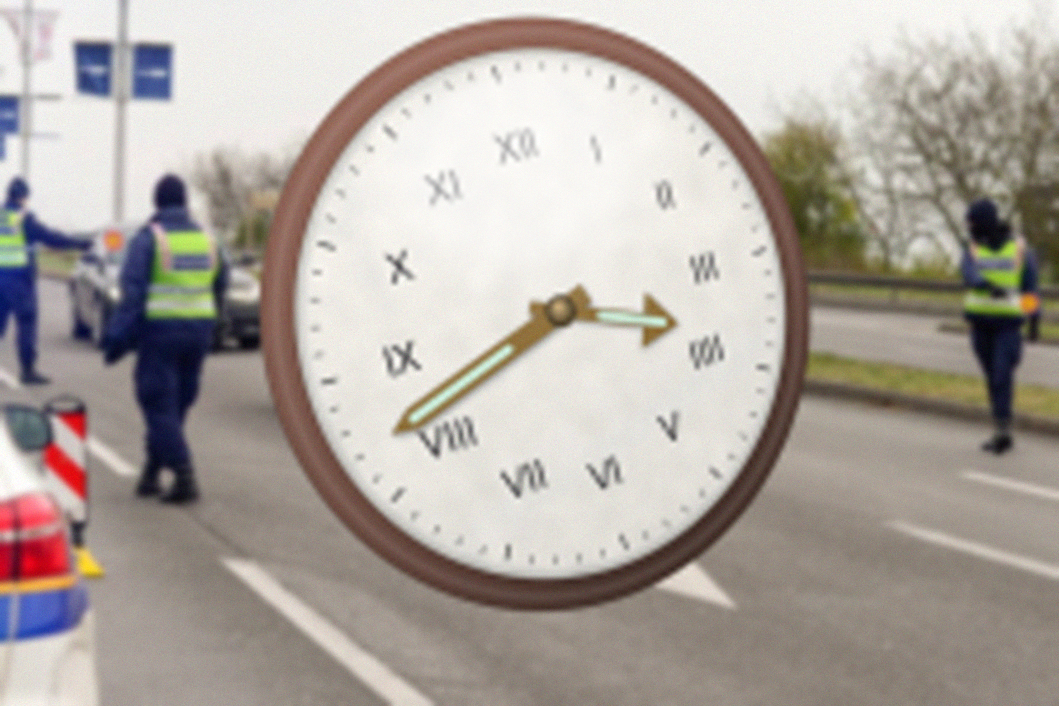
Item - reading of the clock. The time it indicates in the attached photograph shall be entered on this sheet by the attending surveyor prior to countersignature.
3:42
